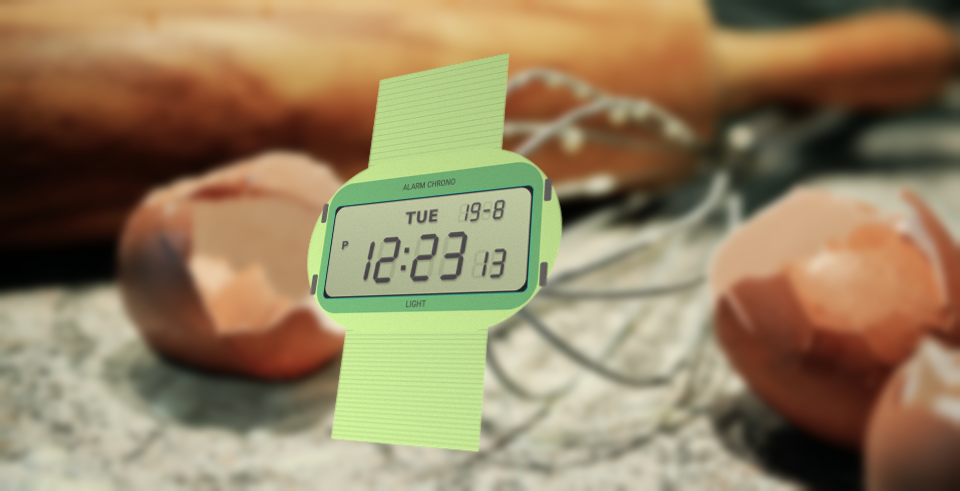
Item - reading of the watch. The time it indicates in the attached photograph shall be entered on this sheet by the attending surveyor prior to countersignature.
12:23:13
